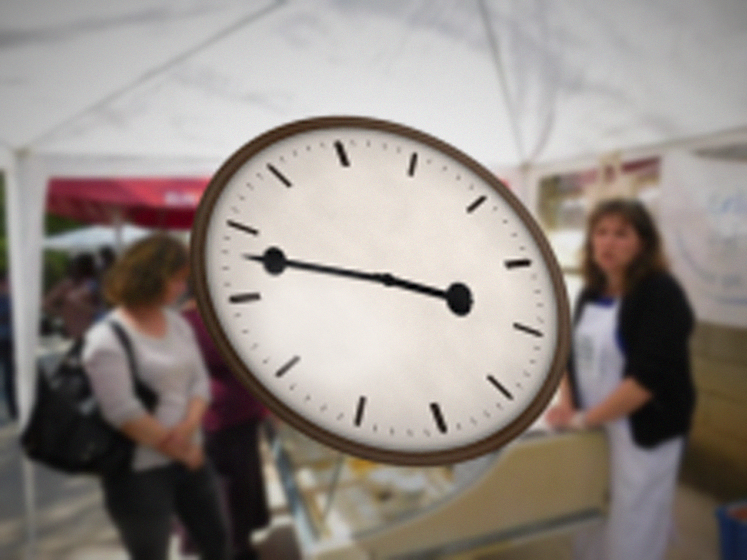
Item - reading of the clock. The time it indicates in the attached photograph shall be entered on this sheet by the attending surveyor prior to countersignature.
3:48
